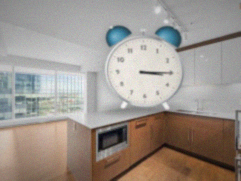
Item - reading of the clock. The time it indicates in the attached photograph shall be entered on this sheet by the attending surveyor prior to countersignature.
3:15
